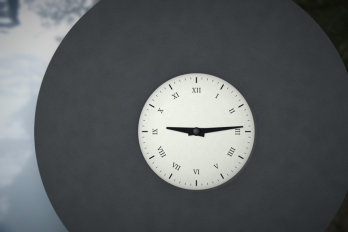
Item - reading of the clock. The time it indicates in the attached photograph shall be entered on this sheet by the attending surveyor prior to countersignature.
9:14
